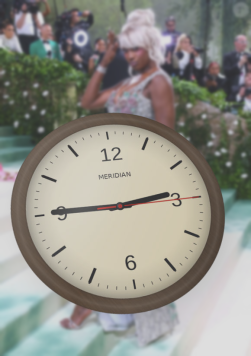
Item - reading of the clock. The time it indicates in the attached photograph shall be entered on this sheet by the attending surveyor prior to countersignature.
2:45:15
